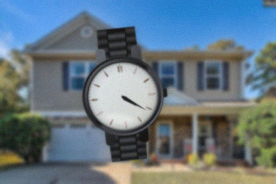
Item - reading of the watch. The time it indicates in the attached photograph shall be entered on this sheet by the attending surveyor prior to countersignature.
4:21
